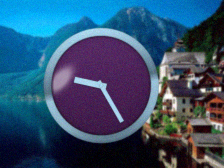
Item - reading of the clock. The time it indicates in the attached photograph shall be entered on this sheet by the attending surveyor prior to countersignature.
9:25
